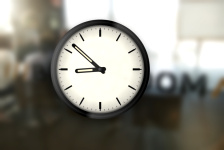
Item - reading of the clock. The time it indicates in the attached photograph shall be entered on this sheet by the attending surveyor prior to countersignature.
8:52
